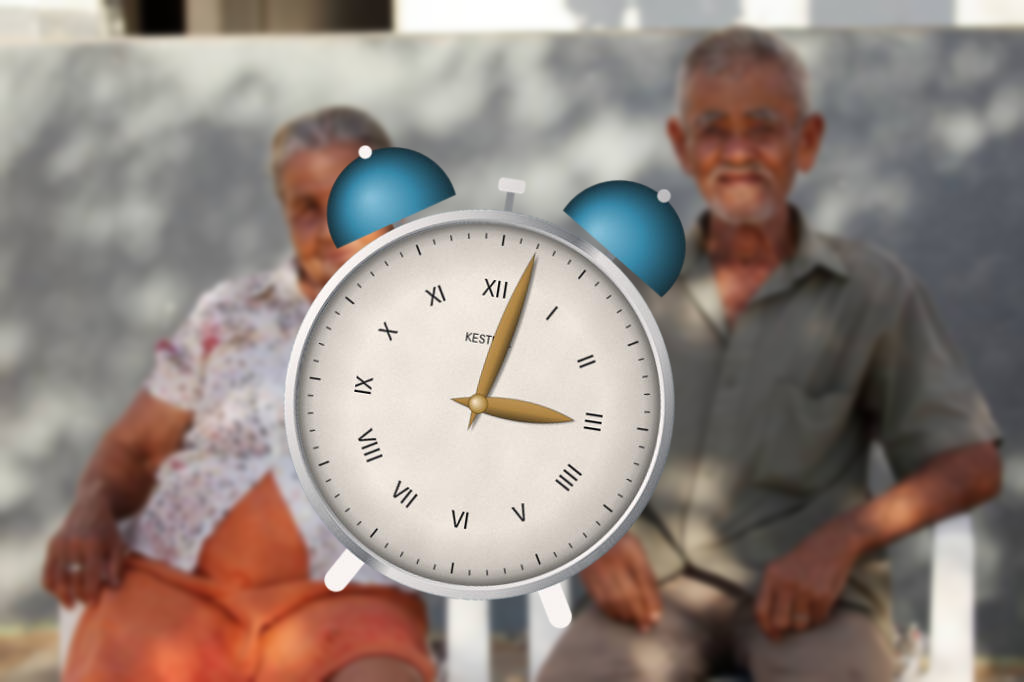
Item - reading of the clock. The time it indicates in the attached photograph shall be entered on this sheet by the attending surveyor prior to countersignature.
3:02
